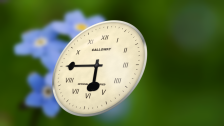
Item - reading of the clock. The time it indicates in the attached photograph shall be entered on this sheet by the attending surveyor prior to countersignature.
5:45
